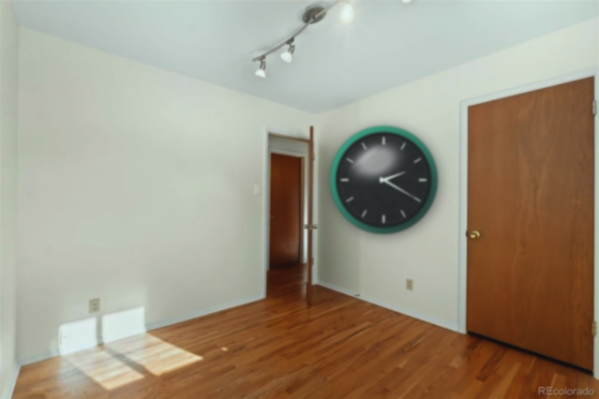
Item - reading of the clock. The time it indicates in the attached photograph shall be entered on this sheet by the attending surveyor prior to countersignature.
2:20
